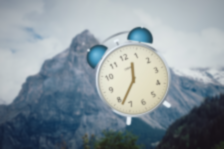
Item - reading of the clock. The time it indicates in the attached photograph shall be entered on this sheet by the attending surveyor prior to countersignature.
12:38
